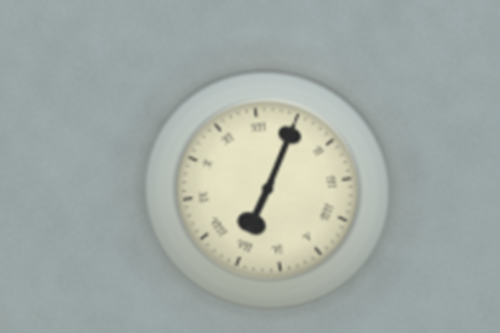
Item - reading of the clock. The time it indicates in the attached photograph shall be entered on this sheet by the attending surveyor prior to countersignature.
7:05
